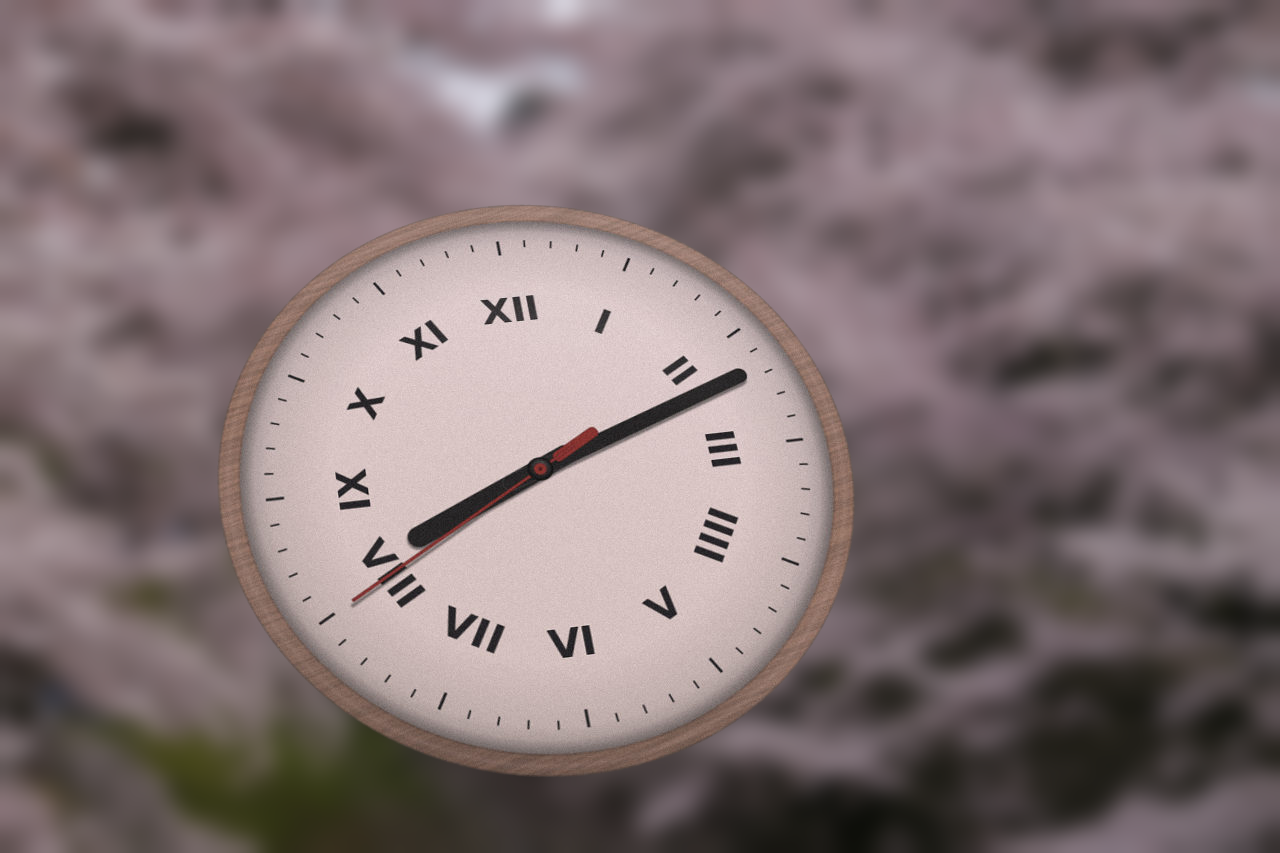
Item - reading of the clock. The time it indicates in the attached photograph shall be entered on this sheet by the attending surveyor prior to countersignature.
8:11:40
